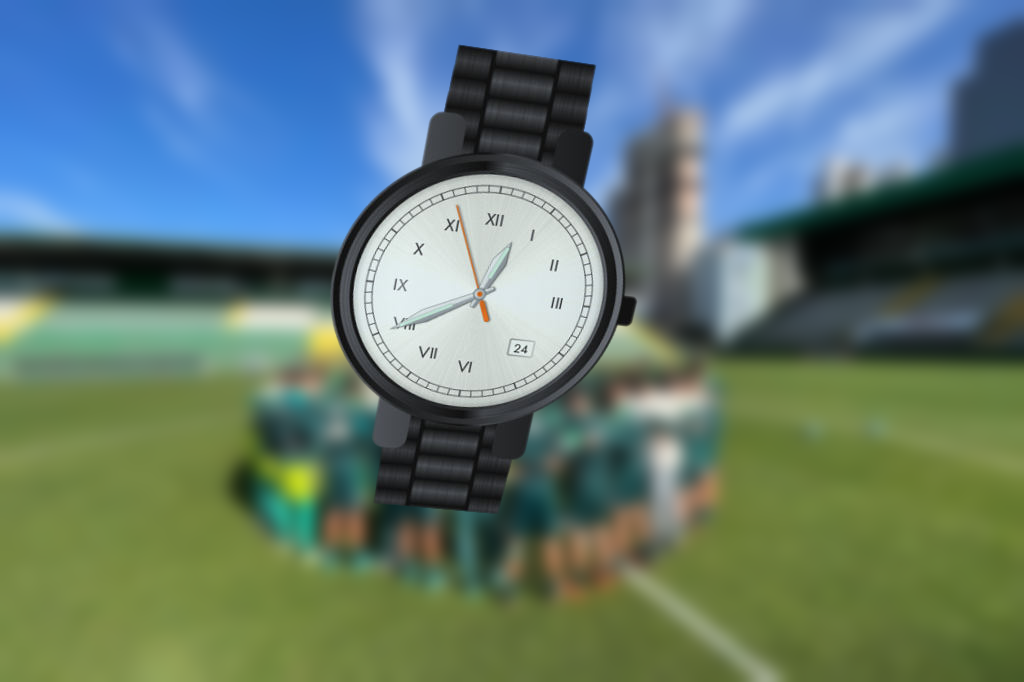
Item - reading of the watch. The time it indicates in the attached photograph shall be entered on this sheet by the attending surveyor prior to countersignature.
12:39:56
